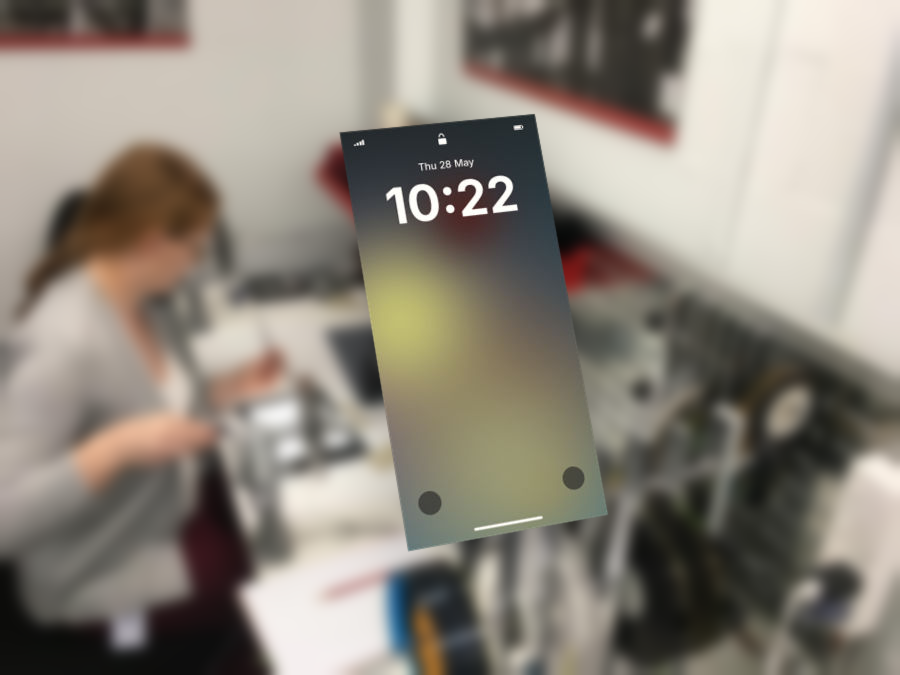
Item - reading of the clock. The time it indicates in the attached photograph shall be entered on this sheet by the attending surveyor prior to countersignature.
10:22
